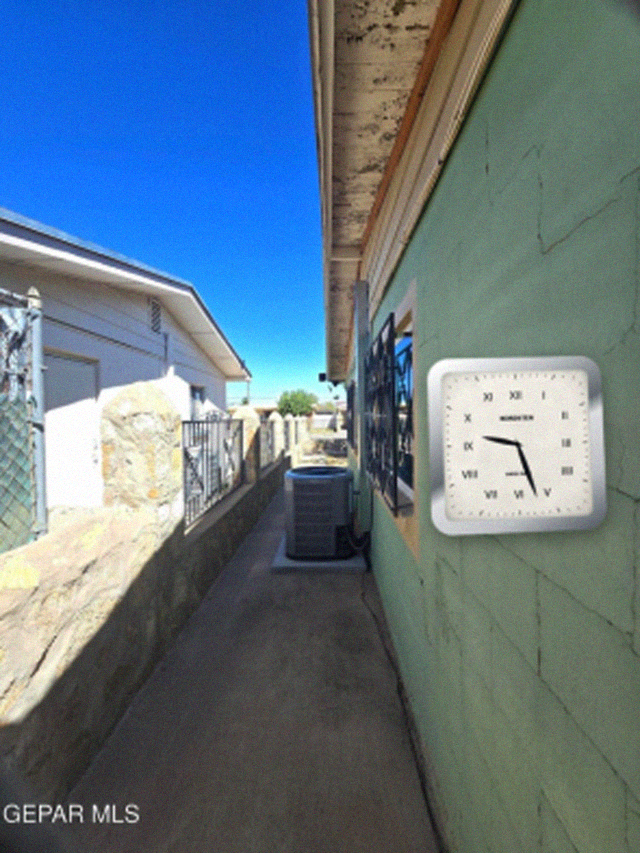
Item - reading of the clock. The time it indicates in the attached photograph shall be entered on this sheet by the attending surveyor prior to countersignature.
9:27
